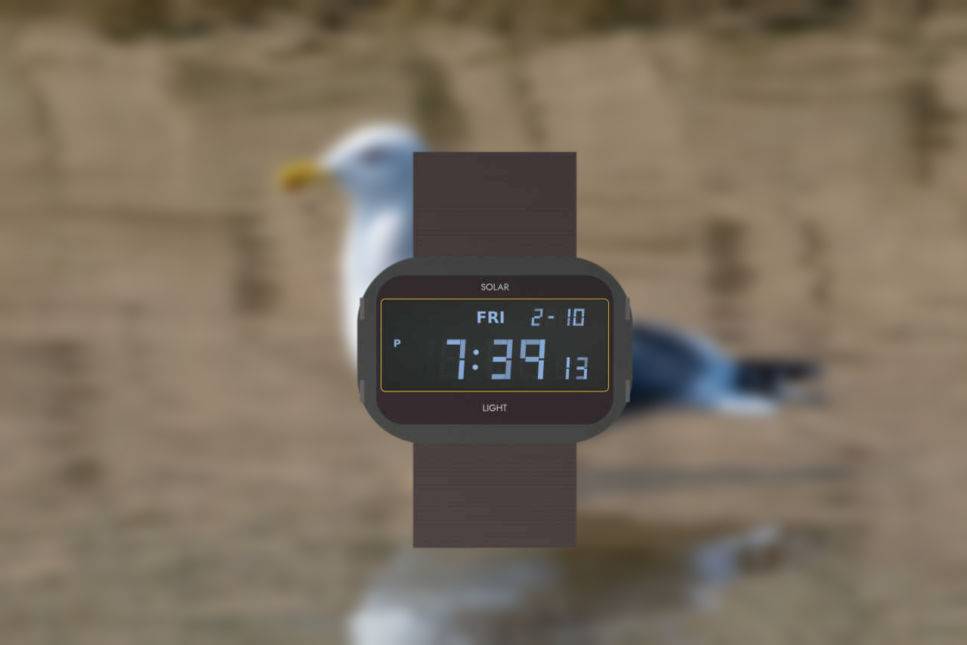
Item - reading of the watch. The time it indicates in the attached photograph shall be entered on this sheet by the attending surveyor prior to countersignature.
7:39:13
